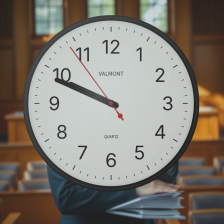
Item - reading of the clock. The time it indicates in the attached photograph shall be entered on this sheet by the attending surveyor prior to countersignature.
9:48:54
